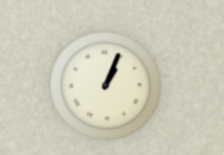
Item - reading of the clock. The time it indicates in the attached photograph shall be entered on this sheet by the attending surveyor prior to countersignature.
1:04
